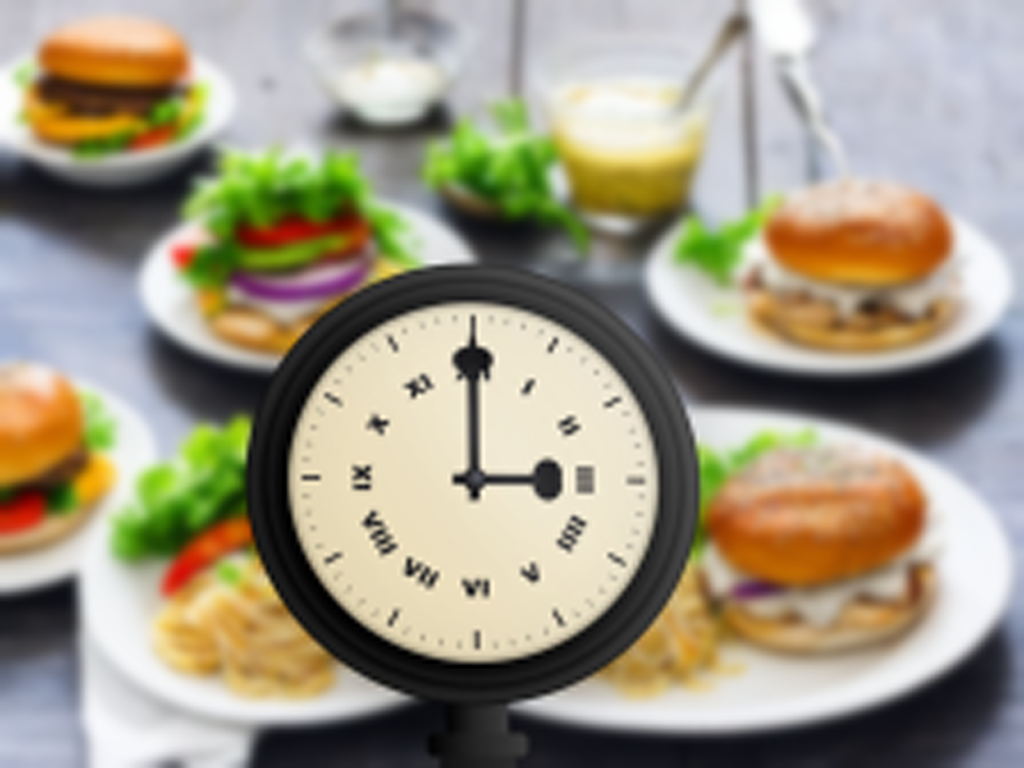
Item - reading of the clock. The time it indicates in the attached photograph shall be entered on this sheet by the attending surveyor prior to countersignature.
3:00
